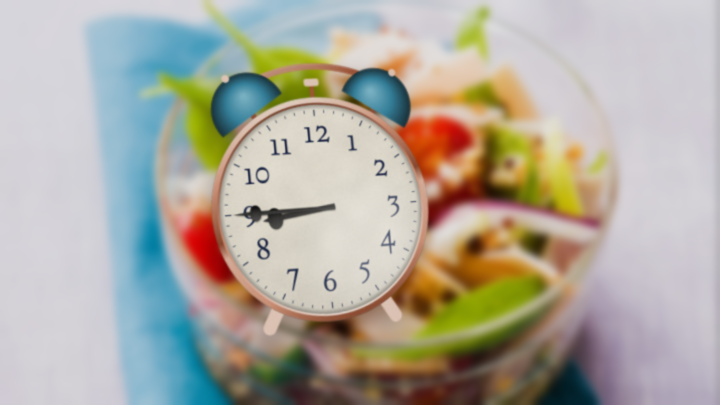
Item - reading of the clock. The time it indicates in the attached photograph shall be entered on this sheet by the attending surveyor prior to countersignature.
8:45
